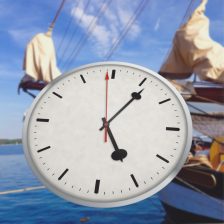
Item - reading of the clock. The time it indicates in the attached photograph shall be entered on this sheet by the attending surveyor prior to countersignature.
5:05:59
